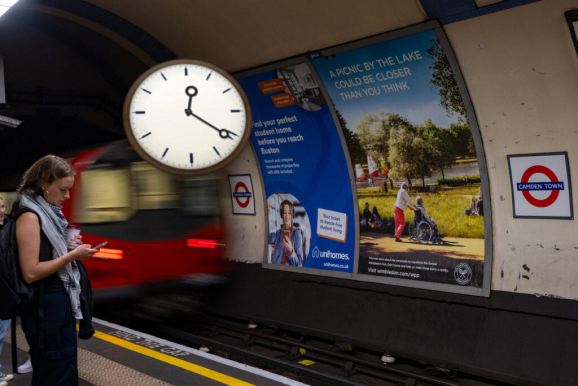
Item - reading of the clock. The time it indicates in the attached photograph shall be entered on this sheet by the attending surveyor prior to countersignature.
12:21
